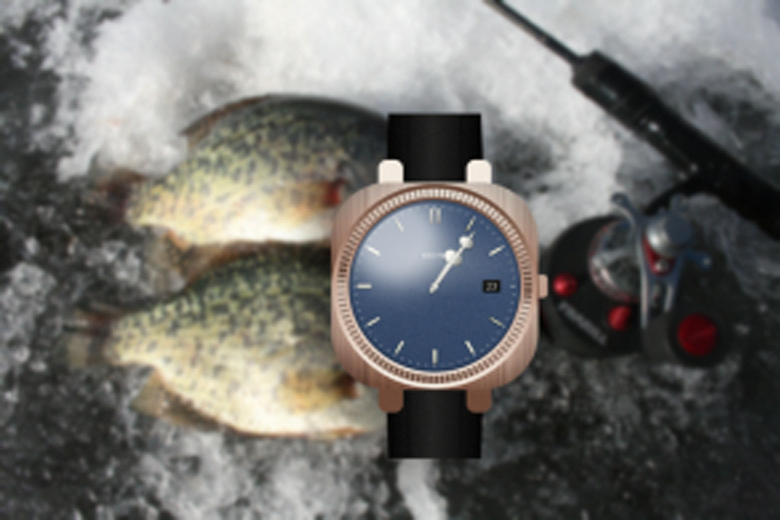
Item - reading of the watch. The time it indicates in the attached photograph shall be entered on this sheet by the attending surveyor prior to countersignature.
1:06
